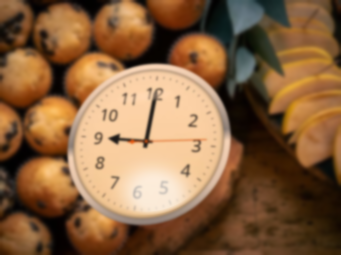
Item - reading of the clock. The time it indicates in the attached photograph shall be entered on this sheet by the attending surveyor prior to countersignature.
9:00:14
